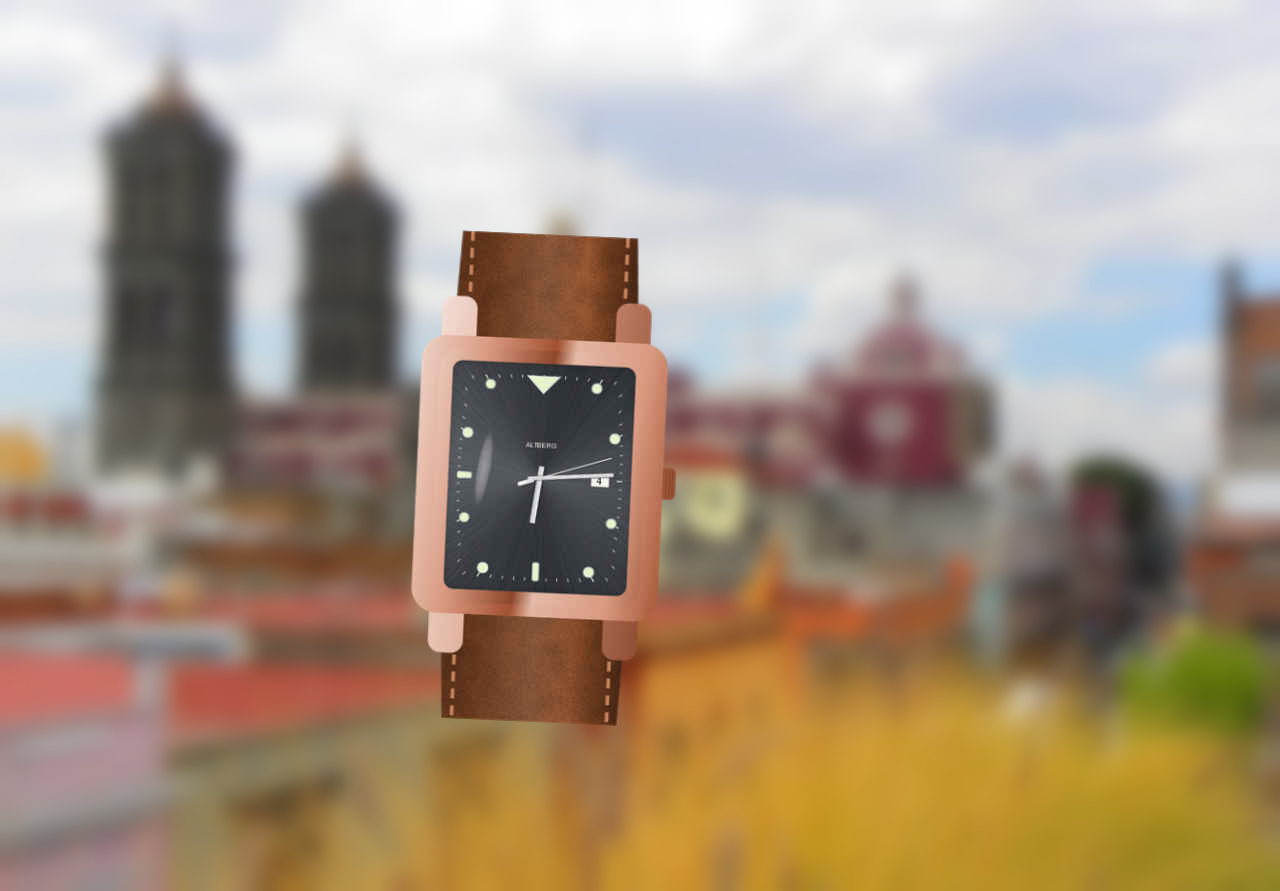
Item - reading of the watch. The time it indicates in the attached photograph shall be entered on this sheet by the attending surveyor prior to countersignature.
6:14:12
